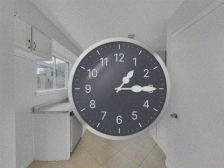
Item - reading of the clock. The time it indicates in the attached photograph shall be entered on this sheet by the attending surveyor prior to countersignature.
1:15
